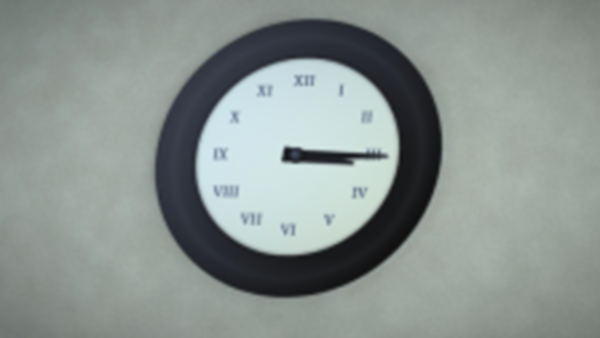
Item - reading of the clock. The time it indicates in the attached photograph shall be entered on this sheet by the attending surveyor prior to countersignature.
3:15
